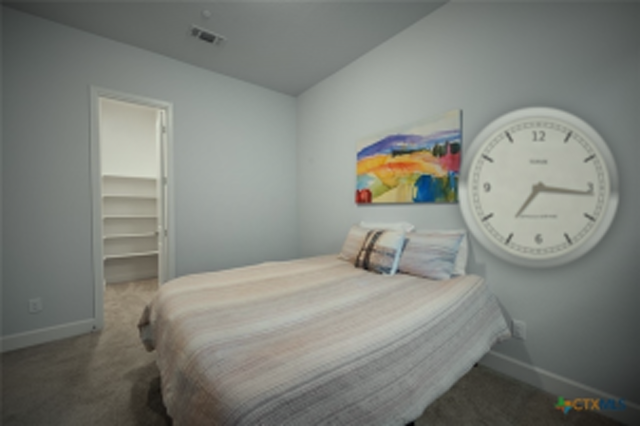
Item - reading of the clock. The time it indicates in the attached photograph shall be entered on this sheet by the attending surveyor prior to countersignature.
7:16
